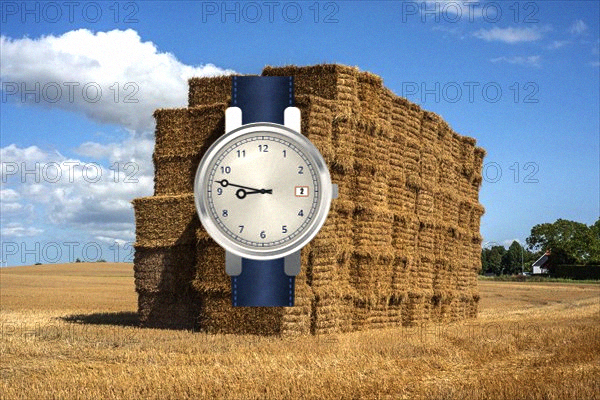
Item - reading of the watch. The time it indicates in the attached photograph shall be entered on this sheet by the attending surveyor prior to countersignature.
8:47
